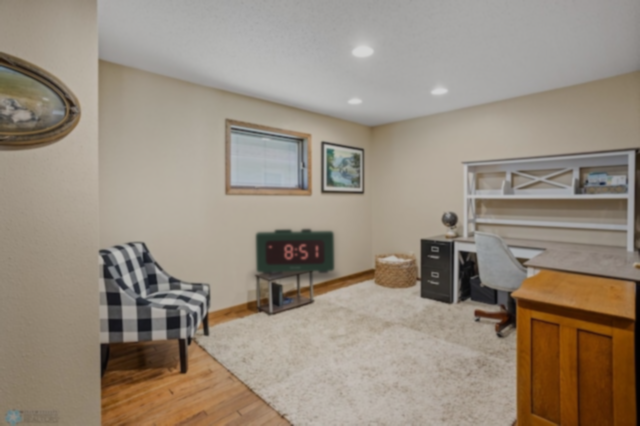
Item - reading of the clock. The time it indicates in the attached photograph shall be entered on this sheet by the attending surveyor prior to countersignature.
8:51
